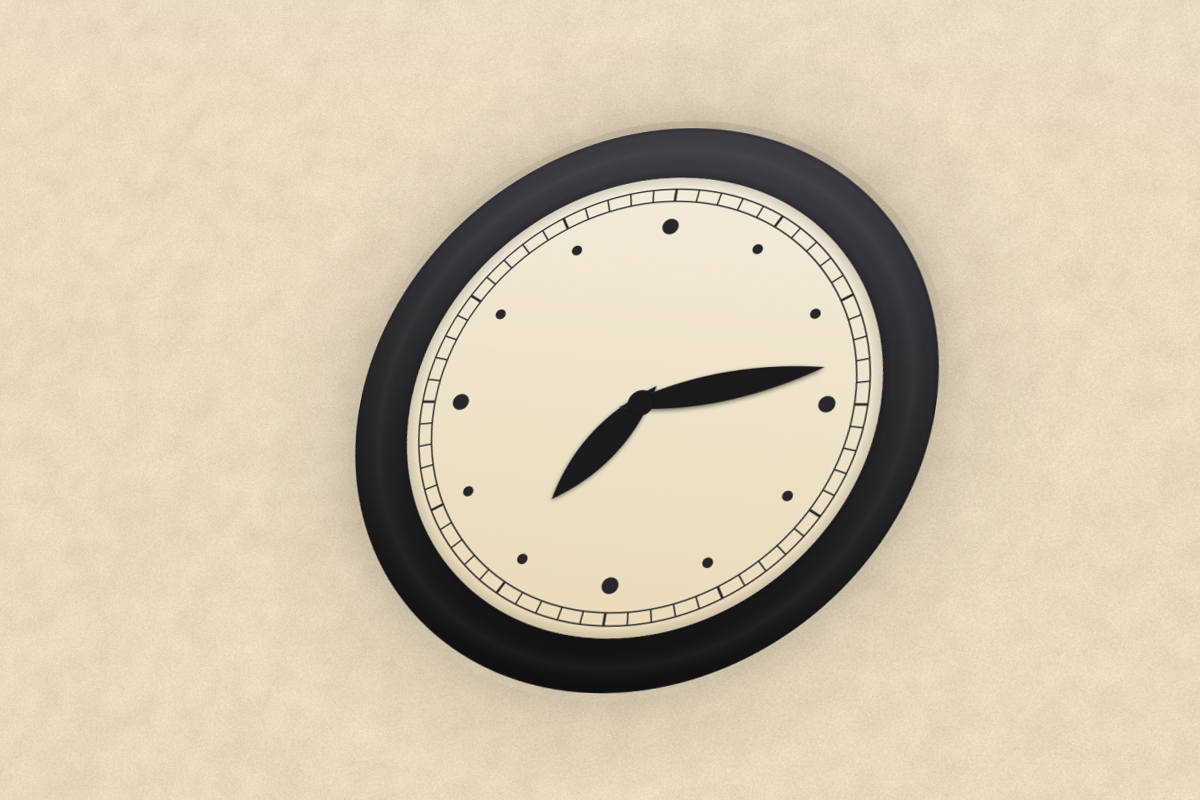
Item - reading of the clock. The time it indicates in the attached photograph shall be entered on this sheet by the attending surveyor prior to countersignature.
7:13
